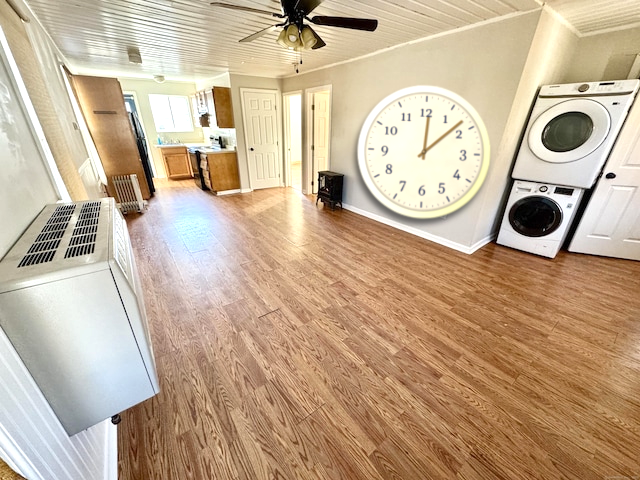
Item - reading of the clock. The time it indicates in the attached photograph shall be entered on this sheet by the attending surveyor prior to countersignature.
12:08
